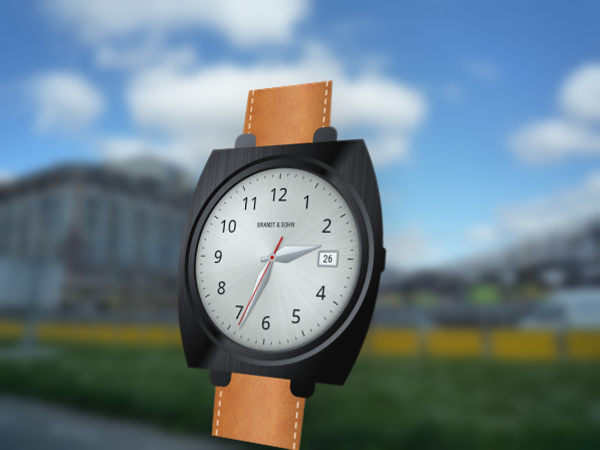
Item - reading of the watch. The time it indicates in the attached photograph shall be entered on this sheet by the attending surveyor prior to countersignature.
2:33:34
